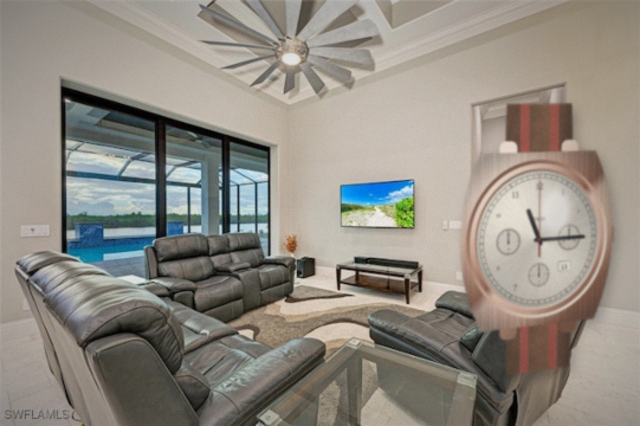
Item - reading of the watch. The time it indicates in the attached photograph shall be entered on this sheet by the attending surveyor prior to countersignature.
11:15
